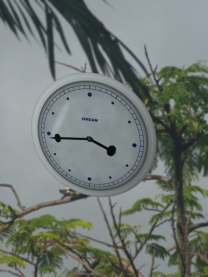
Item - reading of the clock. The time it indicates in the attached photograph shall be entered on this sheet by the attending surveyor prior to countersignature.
3:44
